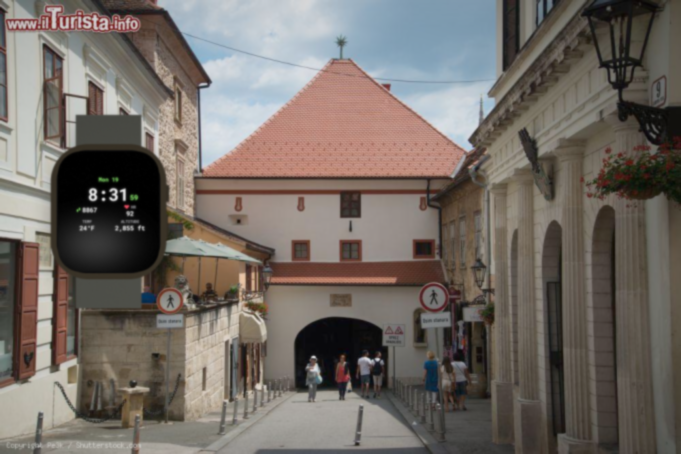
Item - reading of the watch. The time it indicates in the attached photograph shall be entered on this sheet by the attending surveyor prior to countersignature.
8:31
